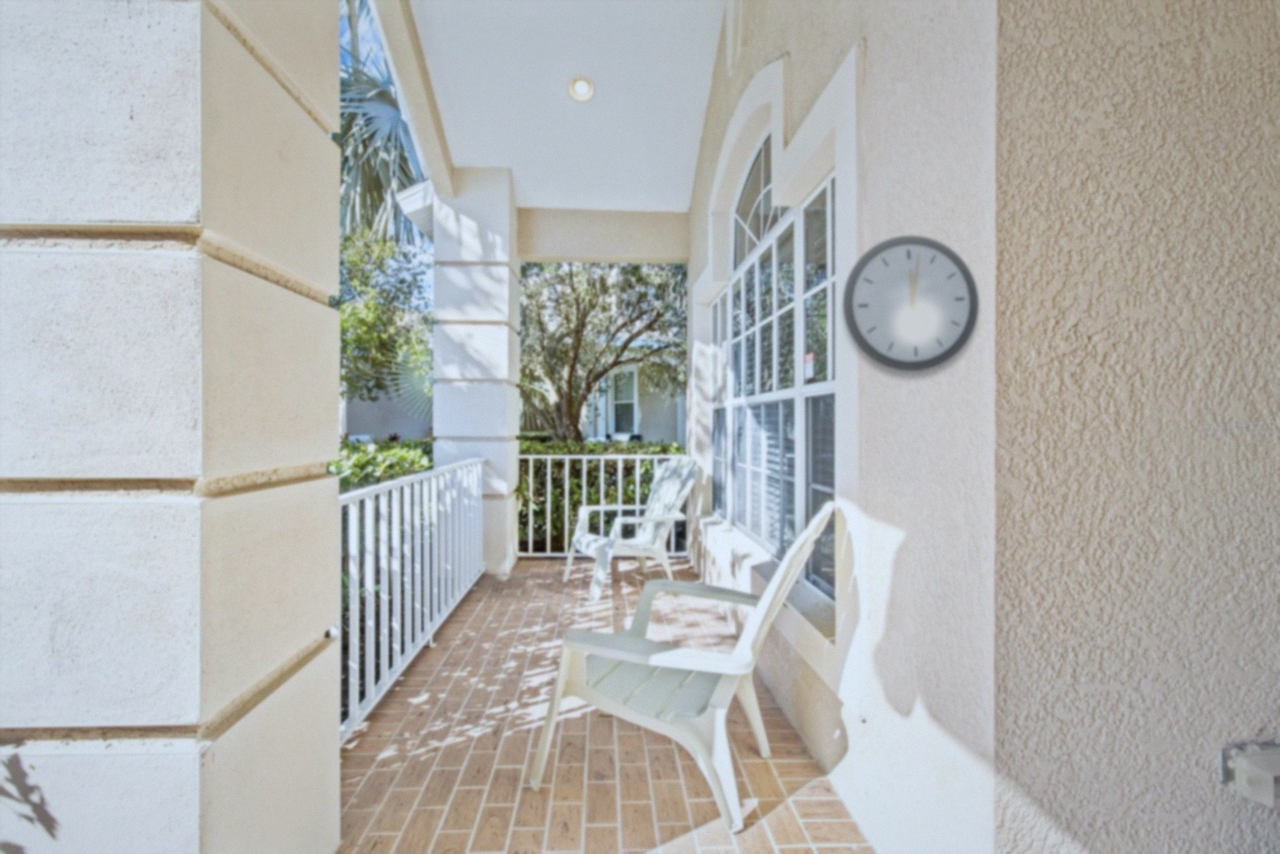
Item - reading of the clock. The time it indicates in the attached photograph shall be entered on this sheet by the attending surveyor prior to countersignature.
12:02
